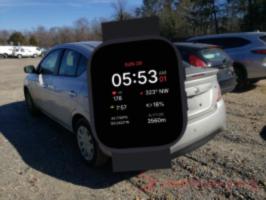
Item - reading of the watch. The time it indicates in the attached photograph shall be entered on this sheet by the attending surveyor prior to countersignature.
5:53
